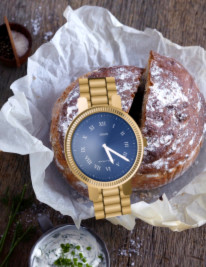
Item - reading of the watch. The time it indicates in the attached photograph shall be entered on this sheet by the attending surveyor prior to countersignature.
5:21
